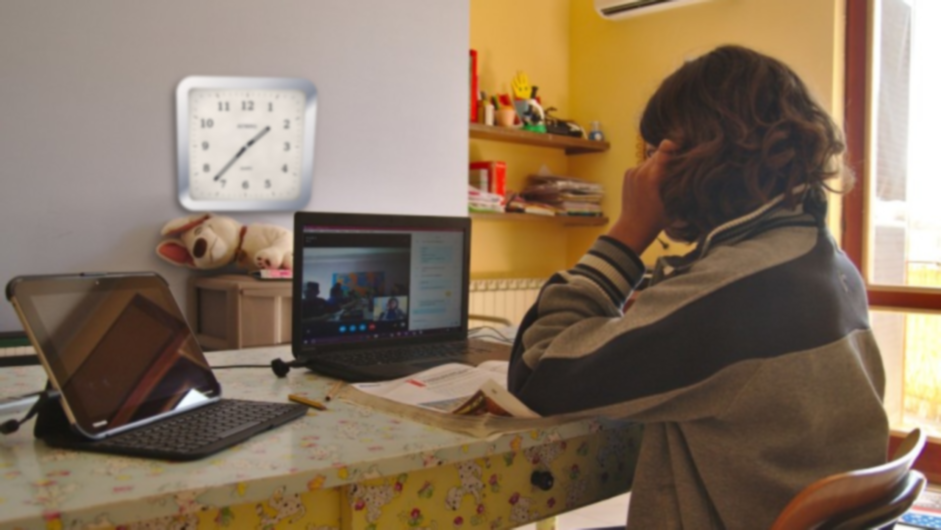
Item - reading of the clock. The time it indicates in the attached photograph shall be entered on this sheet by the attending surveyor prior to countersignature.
1:37
